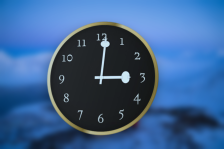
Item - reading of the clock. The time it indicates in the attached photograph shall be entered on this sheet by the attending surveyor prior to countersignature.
3:01
